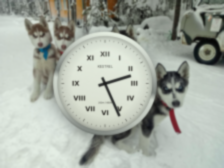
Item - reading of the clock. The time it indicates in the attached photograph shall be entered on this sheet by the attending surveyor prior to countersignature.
2:26
